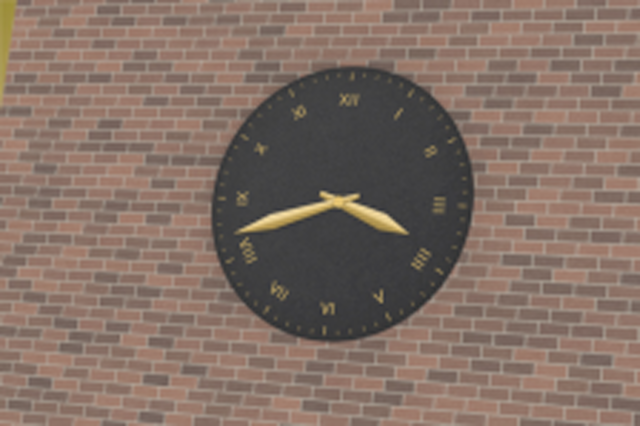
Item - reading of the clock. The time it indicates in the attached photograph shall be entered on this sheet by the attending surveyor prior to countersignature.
3:42
